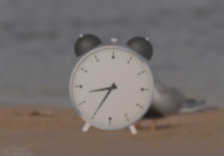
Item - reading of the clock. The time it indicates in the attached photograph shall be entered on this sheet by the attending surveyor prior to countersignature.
8:35
